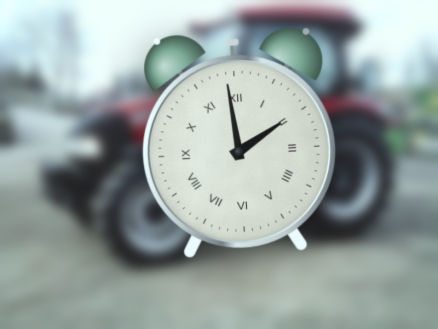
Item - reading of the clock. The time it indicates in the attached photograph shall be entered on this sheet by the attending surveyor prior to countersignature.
1:59
